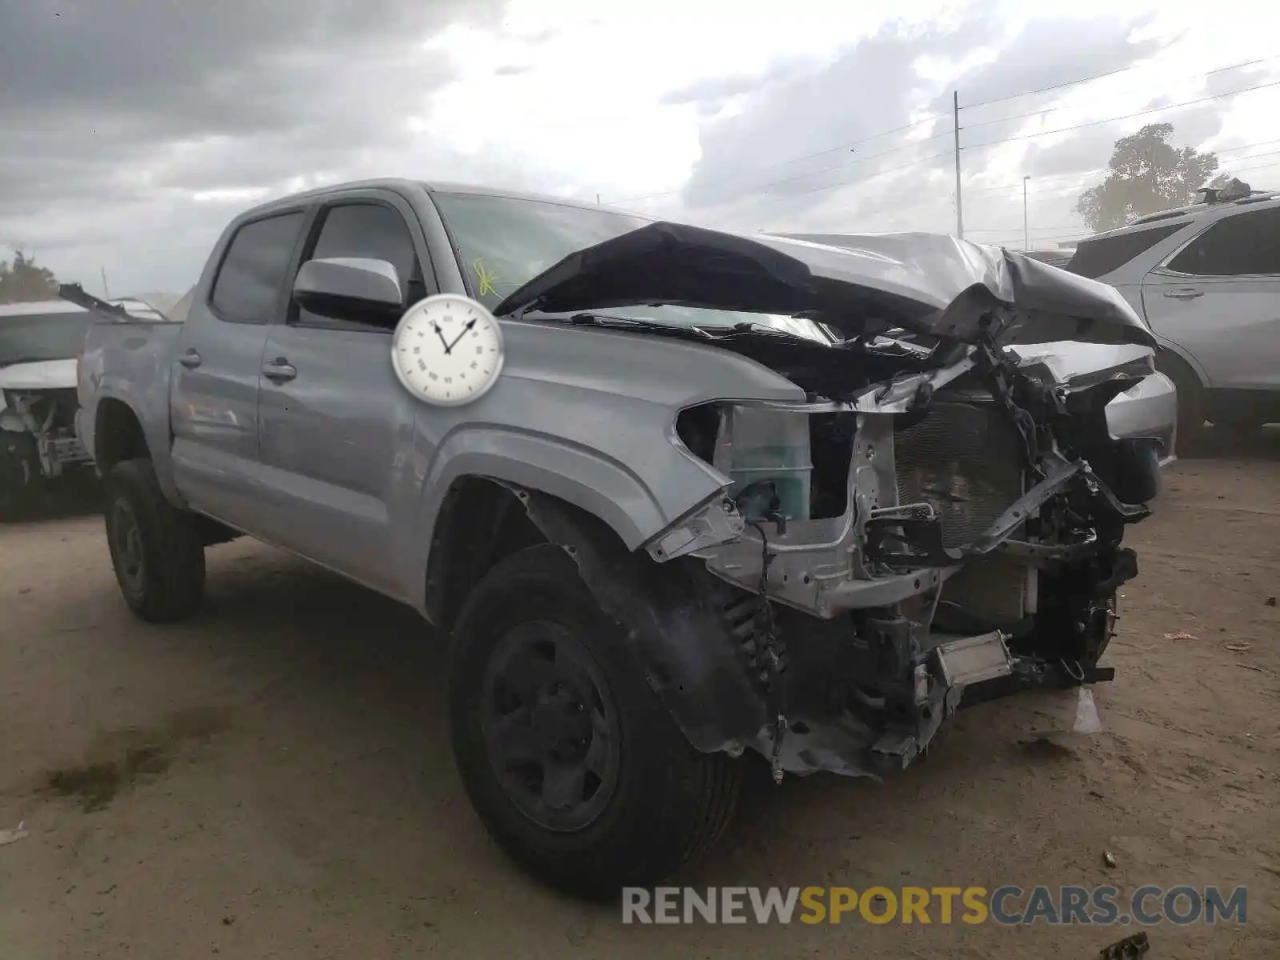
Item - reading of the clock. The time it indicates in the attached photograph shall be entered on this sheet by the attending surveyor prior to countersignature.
11:07
